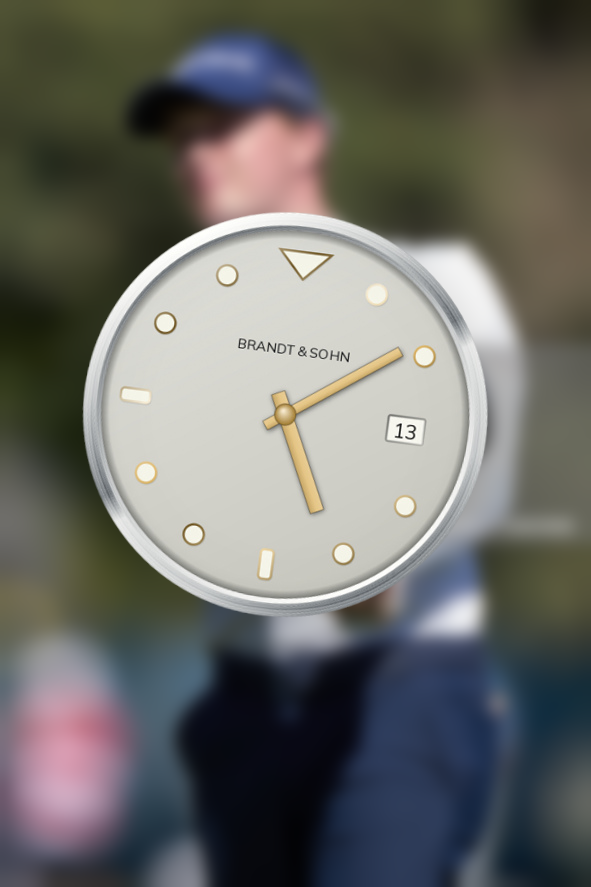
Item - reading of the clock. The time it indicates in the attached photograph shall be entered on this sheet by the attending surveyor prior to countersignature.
5:09
